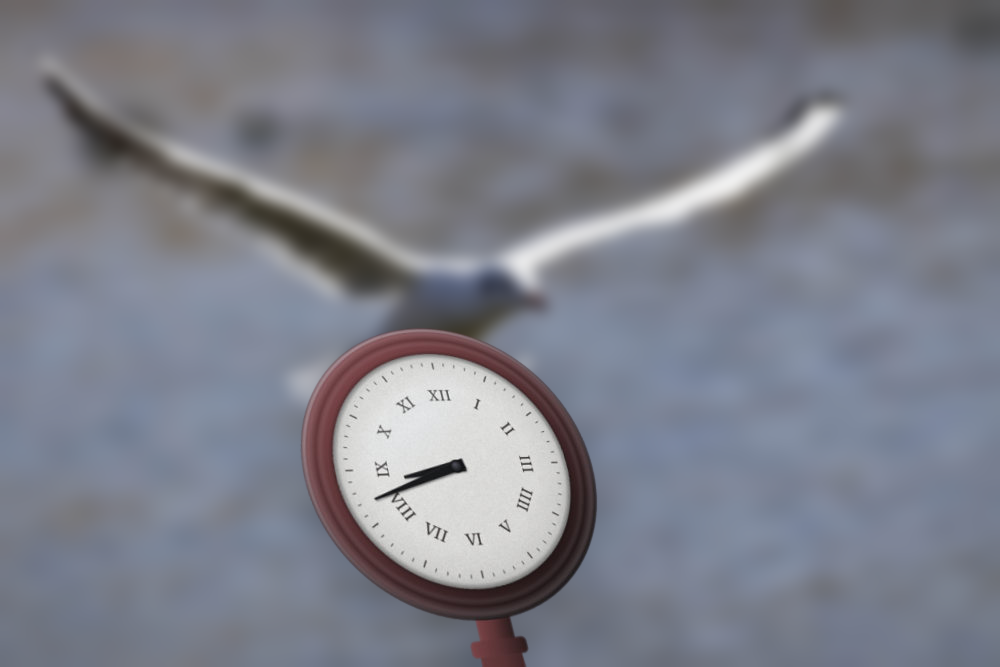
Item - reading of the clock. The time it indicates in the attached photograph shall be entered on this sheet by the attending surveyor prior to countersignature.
8:42
